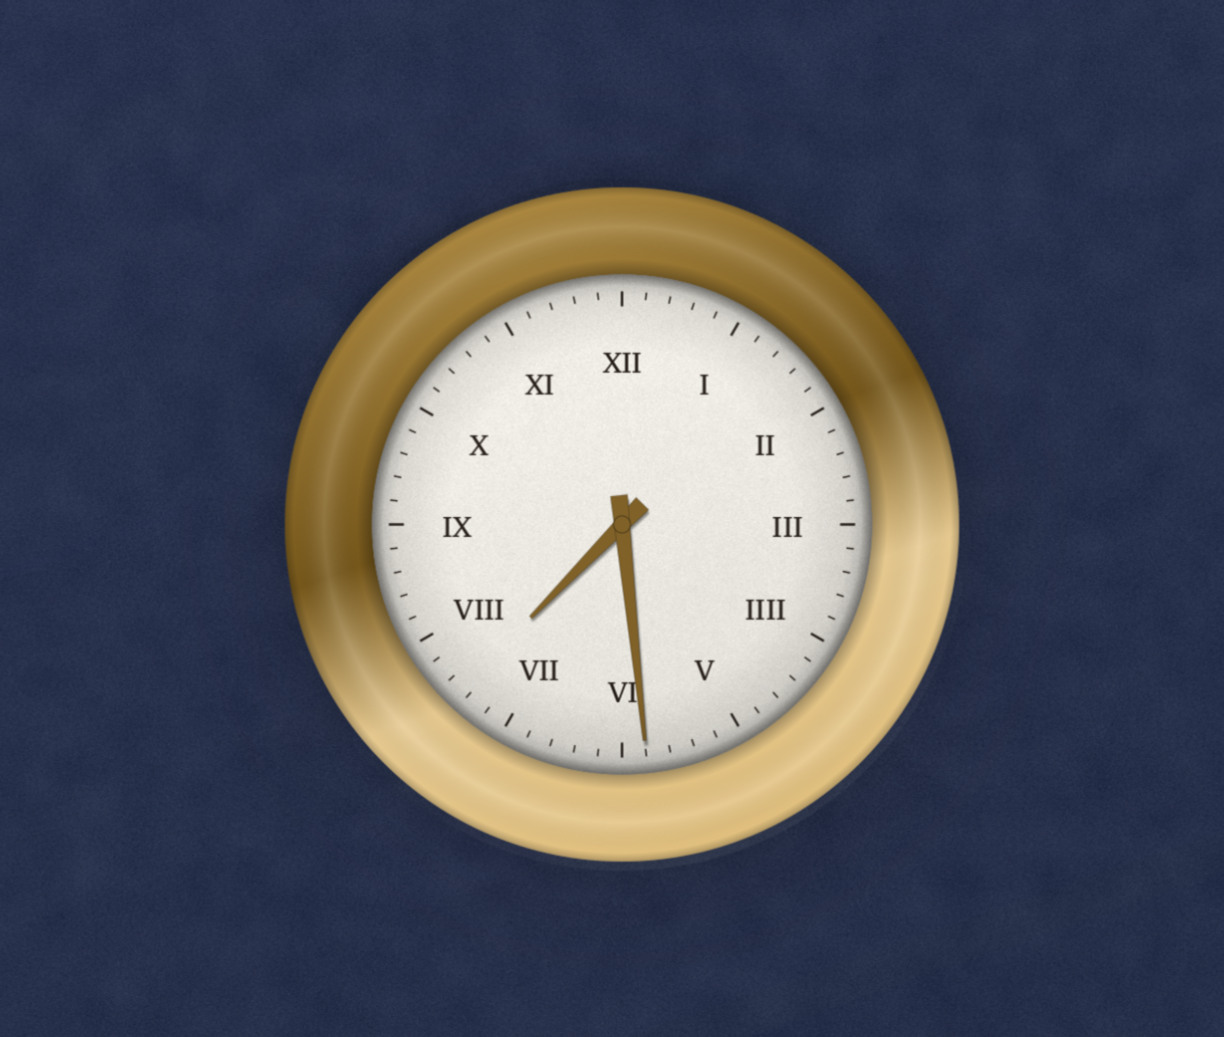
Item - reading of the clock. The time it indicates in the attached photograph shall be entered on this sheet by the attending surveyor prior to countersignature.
7:29
